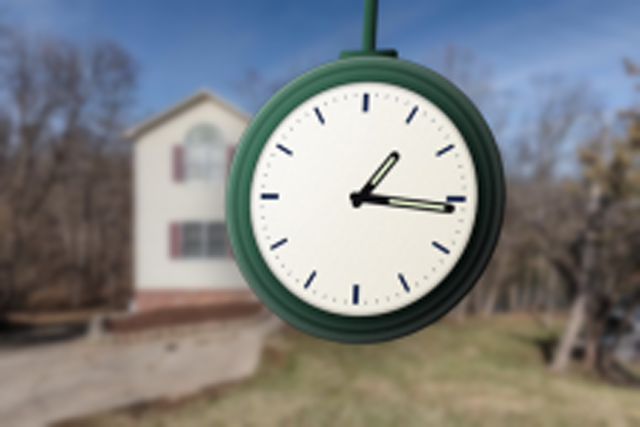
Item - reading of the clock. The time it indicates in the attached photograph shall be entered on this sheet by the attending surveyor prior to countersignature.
1:16
